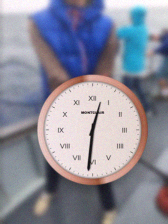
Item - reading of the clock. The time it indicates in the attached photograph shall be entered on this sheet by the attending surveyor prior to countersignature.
12:31
